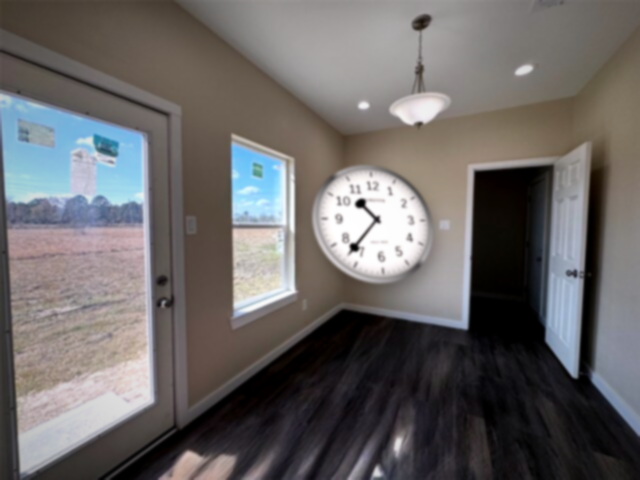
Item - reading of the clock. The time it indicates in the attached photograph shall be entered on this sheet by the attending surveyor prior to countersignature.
10:37
